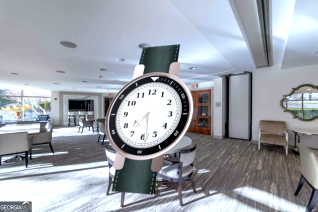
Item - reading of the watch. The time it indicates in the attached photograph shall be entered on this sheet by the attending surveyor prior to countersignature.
7:29
